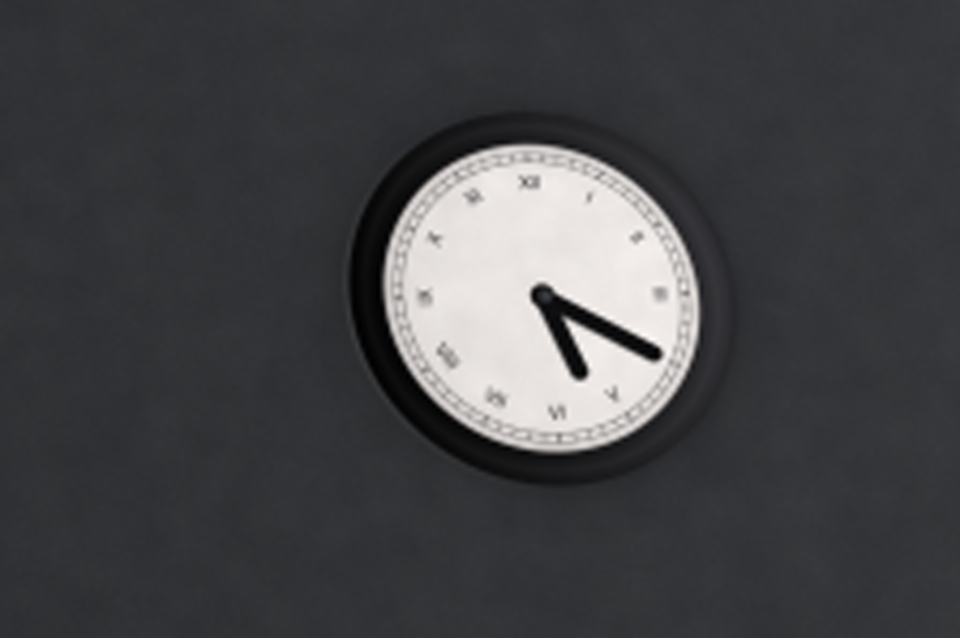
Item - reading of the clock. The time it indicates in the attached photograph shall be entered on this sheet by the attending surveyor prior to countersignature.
5:20
